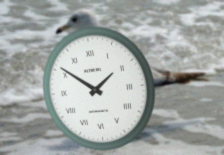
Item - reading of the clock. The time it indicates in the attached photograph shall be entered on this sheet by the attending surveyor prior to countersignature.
1:51
